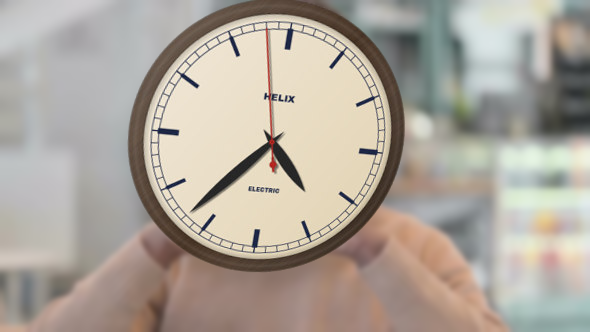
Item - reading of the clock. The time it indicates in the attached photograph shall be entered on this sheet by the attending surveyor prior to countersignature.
4:36:58
